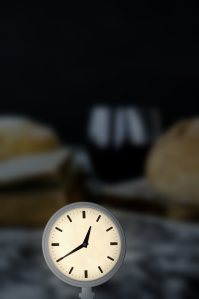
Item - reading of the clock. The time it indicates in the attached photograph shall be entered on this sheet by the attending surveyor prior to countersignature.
12:40
